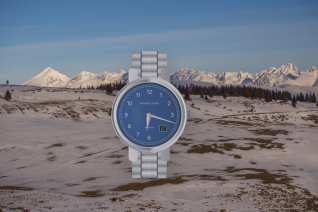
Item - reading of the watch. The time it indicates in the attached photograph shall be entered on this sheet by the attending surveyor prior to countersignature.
6:18
